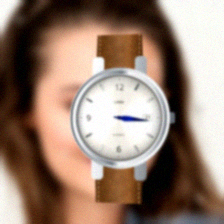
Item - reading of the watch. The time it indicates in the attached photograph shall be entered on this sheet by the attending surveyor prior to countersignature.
3:16
